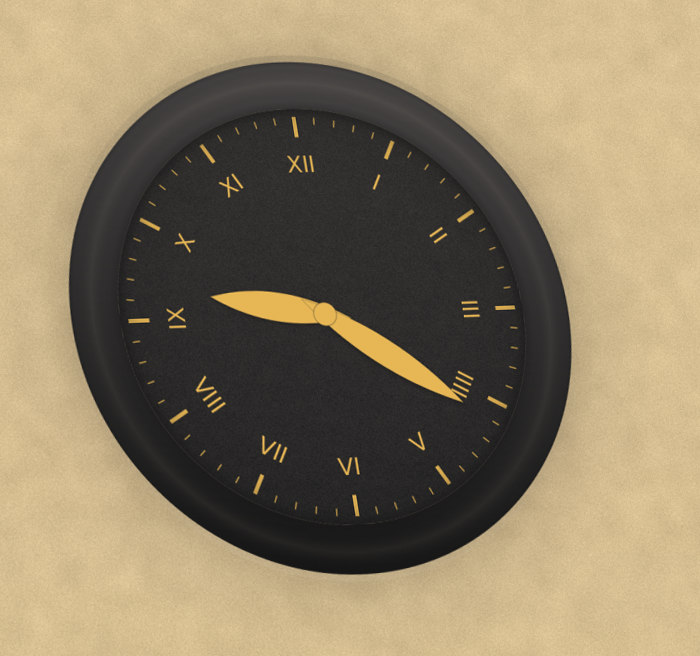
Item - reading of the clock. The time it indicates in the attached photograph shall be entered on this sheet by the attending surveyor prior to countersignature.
9:21
